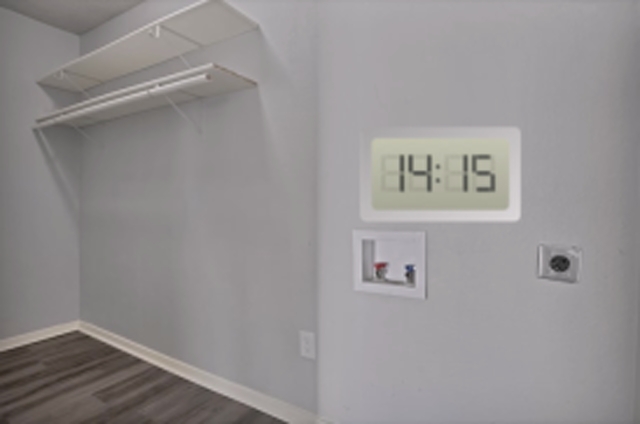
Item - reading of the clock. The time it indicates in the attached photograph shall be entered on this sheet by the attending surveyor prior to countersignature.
14:15
